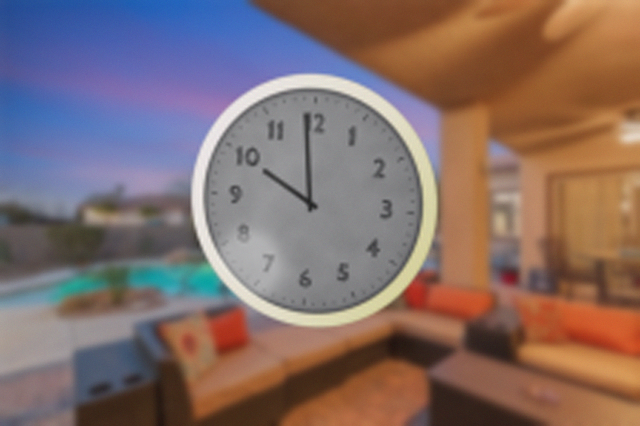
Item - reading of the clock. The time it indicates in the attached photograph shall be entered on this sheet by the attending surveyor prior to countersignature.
9:59
